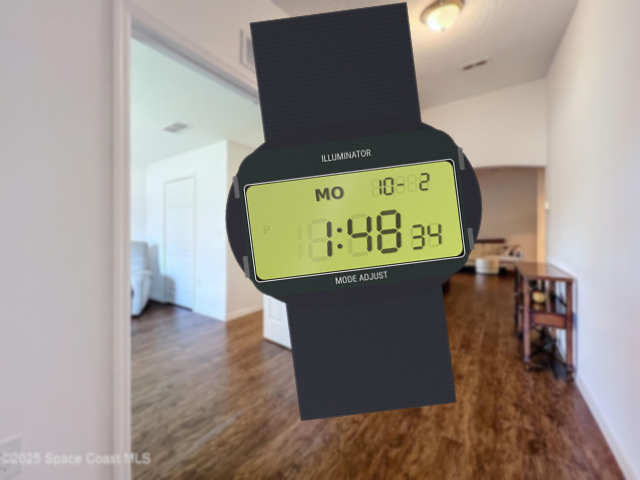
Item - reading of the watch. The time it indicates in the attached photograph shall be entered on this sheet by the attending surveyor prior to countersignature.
1:48:34
